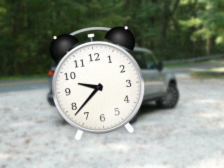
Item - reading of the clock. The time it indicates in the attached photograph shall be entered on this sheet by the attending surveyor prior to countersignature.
9:38
